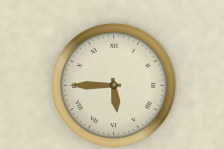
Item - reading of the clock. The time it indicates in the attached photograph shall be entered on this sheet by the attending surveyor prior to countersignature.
5:45
